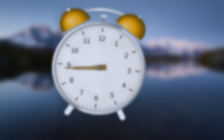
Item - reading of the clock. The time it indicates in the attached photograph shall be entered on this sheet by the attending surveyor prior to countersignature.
8:44
